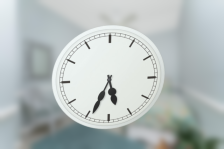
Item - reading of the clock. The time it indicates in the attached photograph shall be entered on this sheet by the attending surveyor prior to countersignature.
5:34
